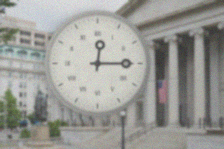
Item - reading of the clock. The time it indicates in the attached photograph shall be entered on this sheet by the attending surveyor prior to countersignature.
12:15
